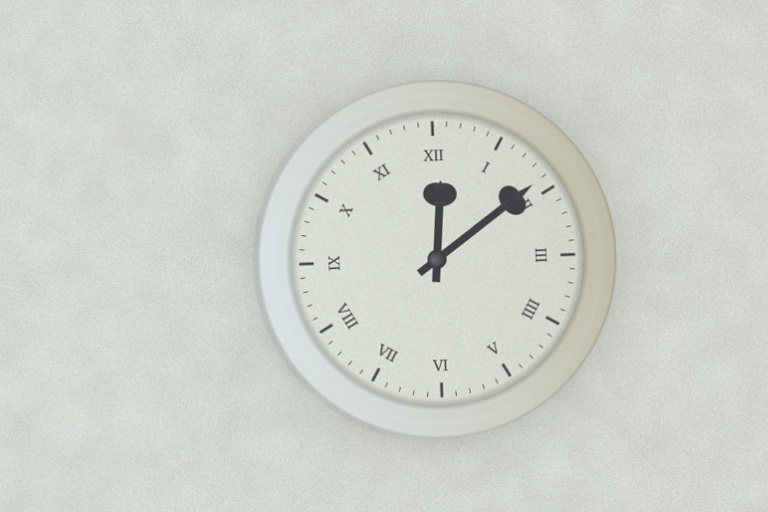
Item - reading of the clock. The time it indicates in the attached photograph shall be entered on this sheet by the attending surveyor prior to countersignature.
12:09
